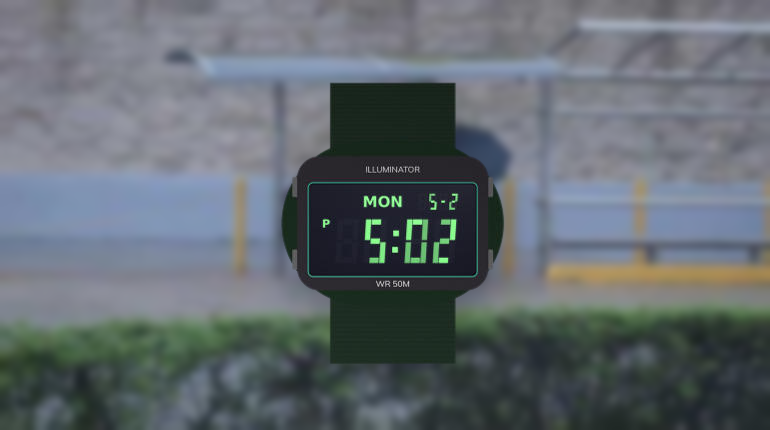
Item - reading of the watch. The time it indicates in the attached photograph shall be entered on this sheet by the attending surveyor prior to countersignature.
5:02
